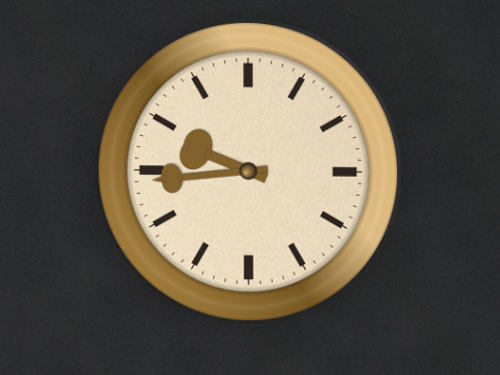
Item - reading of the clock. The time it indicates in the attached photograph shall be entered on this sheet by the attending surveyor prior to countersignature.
9:44
